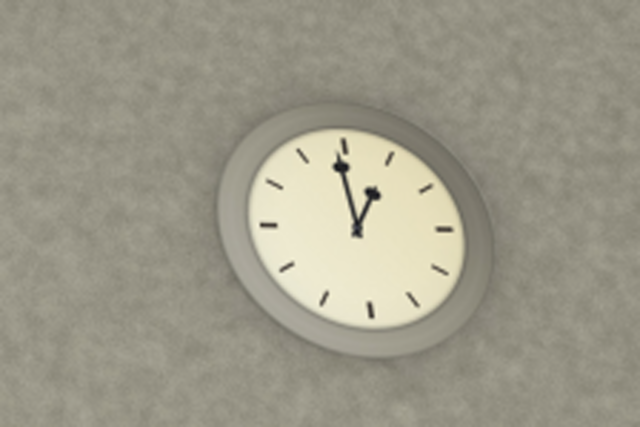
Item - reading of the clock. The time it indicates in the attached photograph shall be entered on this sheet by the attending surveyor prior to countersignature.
12:59
